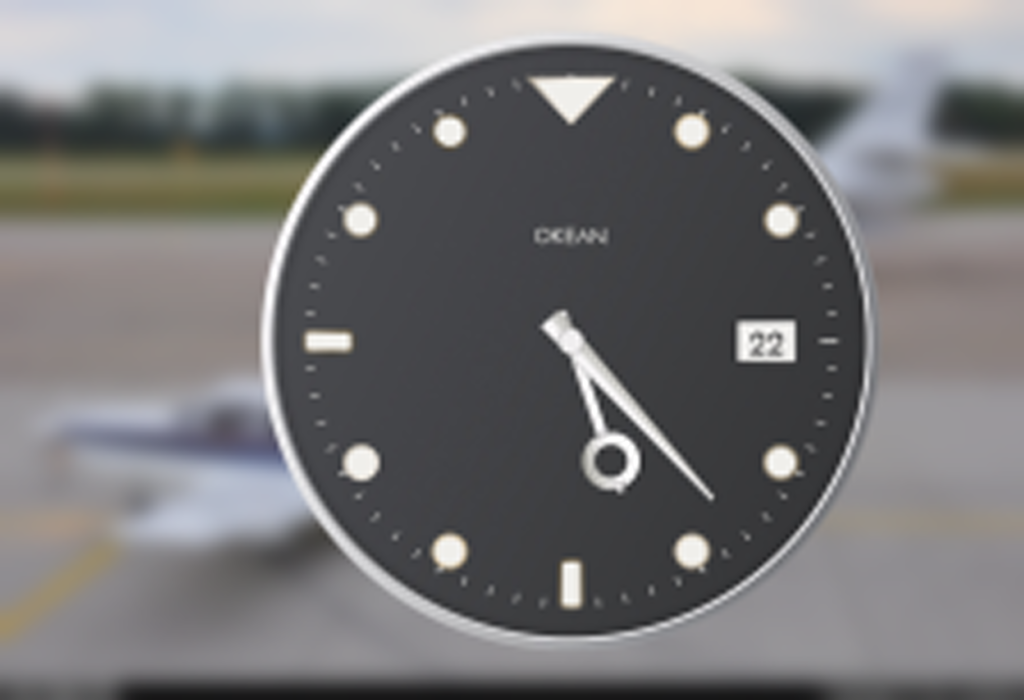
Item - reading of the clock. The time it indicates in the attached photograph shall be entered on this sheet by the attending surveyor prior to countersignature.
5:23
